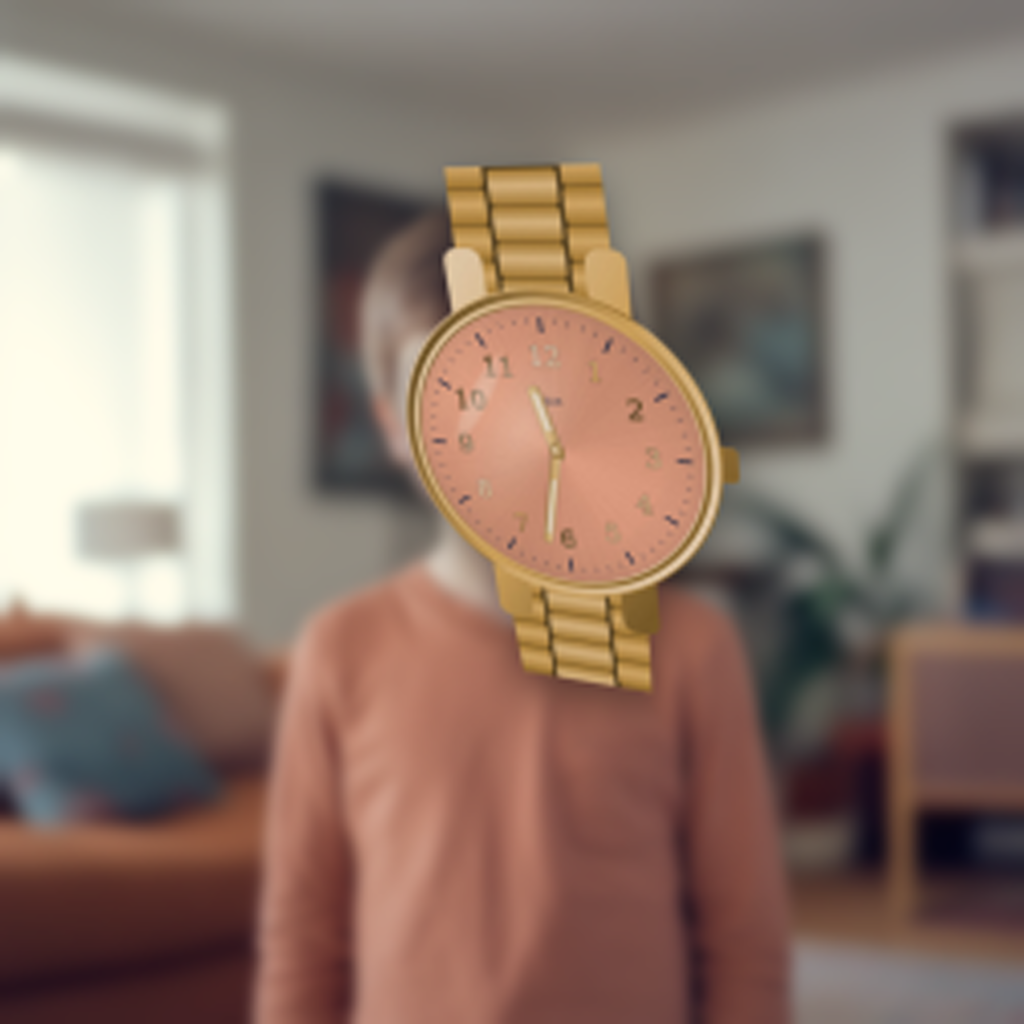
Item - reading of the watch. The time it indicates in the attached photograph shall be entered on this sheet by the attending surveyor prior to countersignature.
11:32
